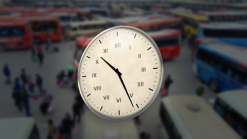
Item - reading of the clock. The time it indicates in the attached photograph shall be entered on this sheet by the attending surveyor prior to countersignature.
10:26
